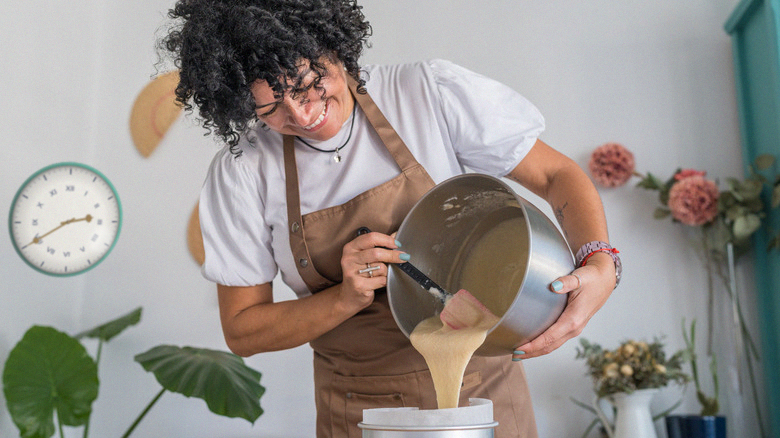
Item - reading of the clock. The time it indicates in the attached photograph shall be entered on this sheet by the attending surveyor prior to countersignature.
2:40
